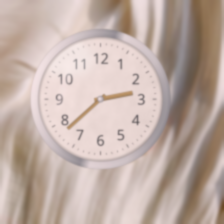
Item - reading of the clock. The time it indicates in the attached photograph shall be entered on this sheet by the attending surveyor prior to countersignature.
2:38
